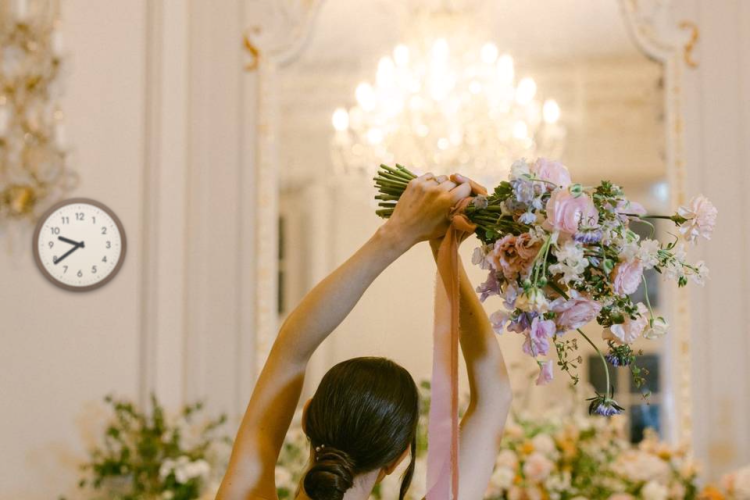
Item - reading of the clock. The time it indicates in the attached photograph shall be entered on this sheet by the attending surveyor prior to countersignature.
9:39
